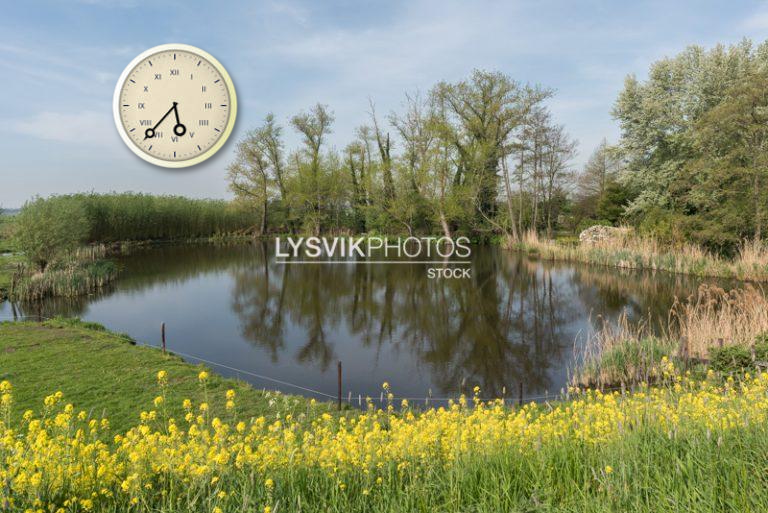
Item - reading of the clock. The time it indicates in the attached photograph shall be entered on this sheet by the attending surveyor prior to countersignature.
5:37
